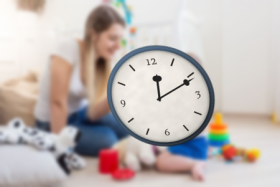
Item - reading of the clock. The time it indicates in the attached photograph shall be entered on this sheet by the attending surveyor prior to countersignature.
12:11
